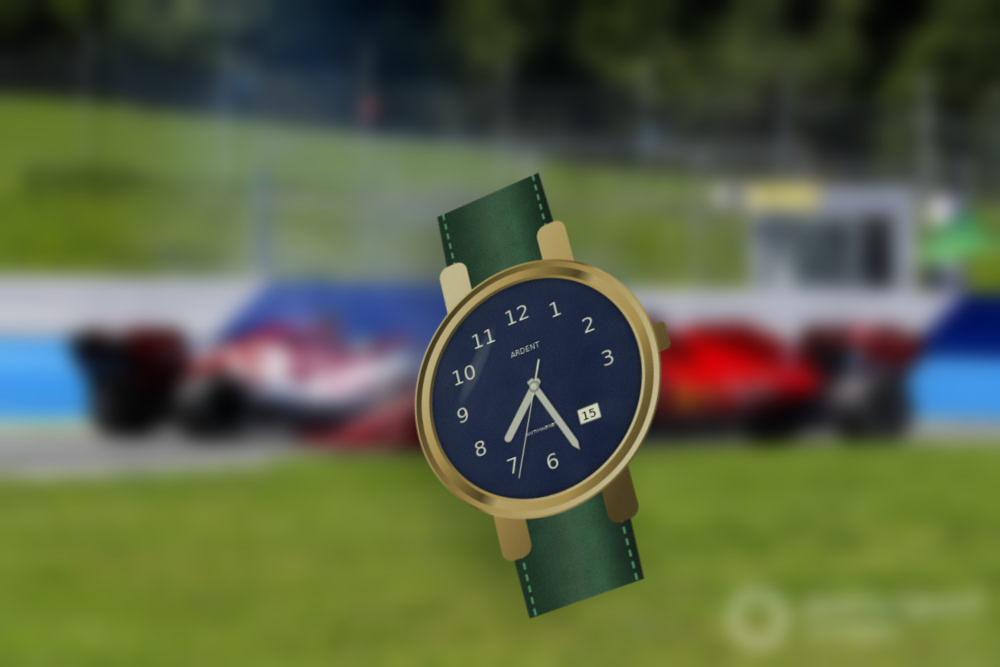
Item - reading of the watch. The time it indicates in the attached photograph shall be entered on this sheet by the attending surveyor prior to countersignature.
7:26:34
